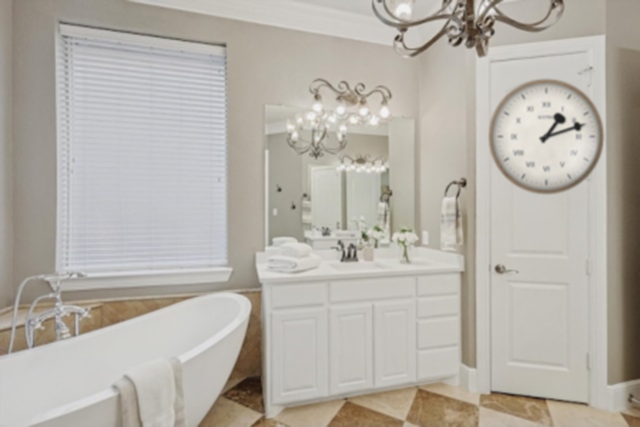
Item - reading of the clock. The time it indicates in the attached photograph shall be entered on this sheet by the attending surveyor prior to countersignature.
1:12
